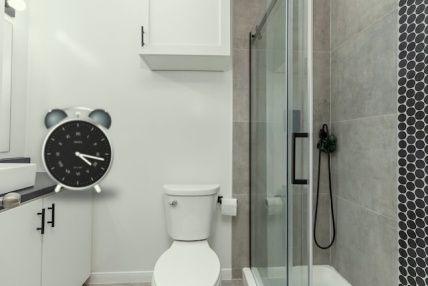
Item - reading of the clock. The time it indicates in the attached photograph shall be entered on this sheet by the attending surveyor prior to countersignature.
4:17
